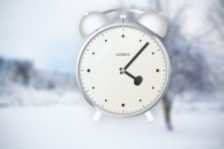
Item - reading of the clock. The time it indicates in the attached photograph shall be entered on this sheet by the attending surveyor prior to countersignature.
4:07
